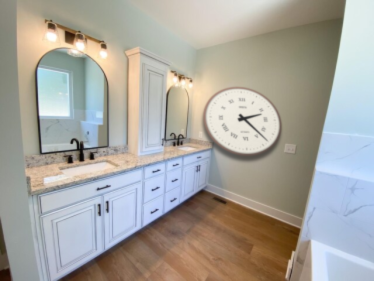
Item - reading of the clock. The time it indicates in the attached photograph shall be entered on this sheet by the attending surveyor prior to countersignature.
2:23
